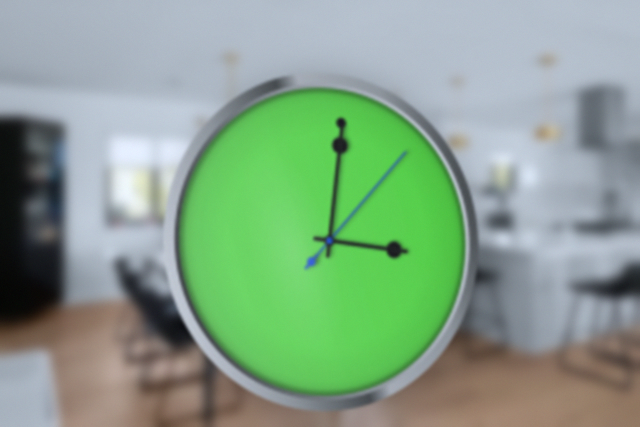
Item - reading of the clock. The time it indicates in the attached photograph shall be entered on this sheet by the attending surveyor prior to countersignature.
3:00:06
